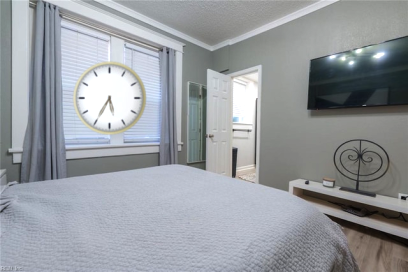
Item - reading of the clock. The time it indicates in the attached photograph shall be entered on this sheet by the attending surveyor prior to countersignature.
5:35
